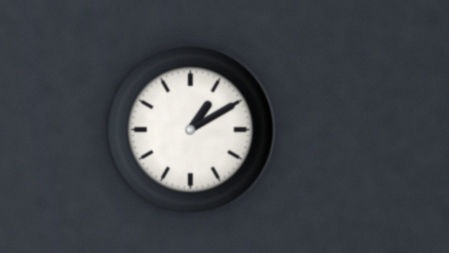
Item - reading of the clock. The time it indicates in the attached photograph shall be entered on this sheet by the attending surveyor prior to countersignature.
1:10
